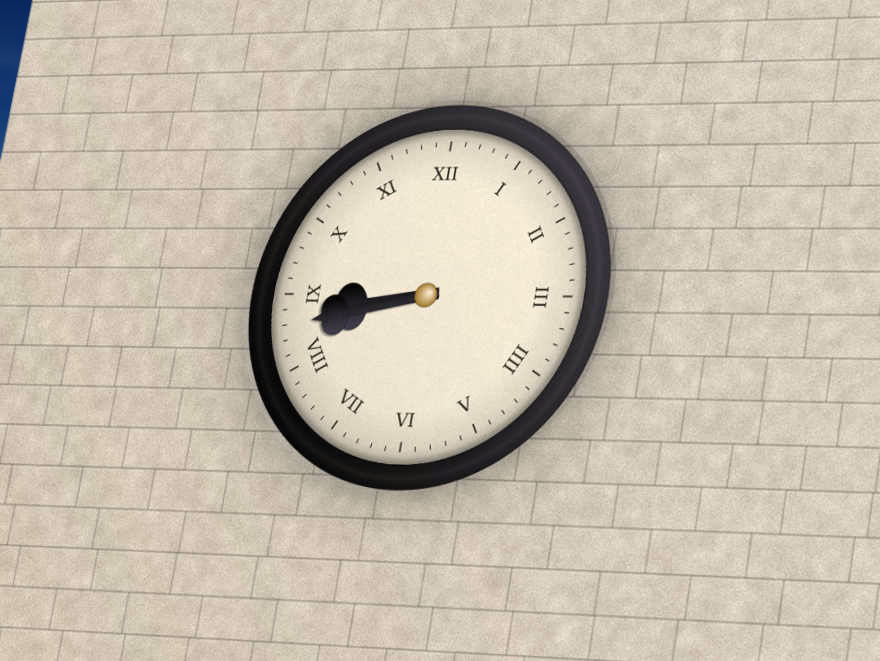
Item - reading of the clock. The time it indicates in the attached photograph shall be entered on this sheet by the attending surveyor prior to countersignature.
8:43
